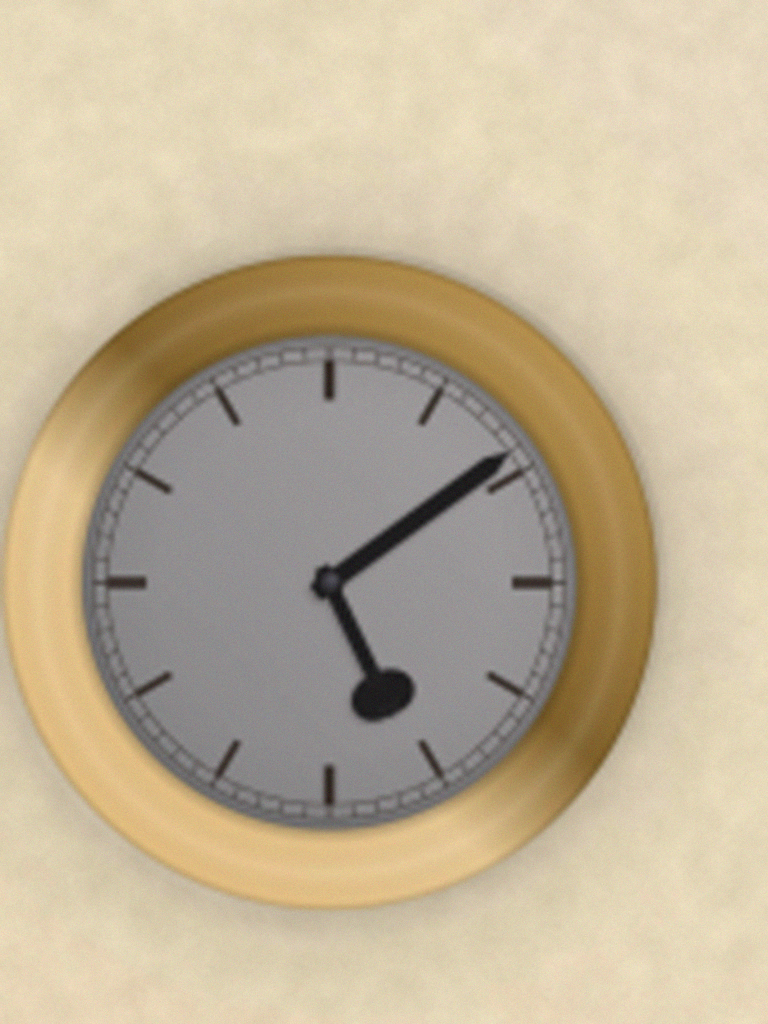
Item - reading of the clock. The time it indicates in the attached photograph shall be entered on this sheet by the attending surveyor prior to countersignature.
5:09
